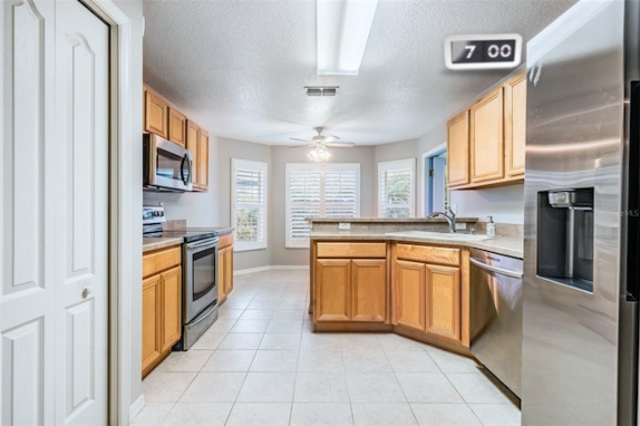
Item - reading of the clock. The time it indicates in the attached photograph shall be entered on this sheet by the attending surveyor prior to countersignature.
7:00
